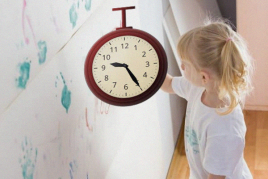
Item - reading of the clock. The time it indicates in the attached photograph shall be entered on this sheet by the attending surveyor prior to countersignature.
9:25
